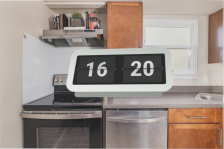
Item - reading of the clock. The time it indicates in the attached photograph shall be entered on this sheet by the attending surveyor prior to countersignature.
16:20
